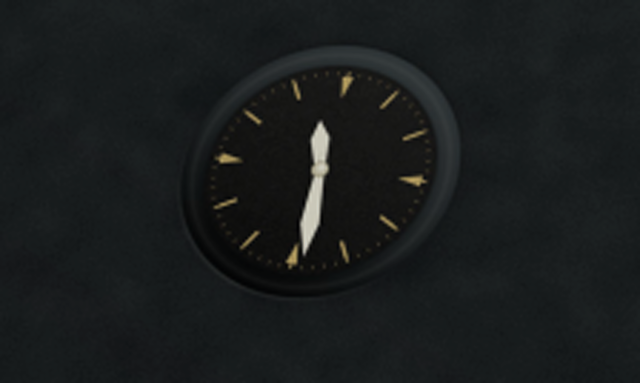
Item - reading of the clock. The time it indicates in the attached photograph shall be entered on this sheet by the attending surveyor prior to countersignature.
11:29
